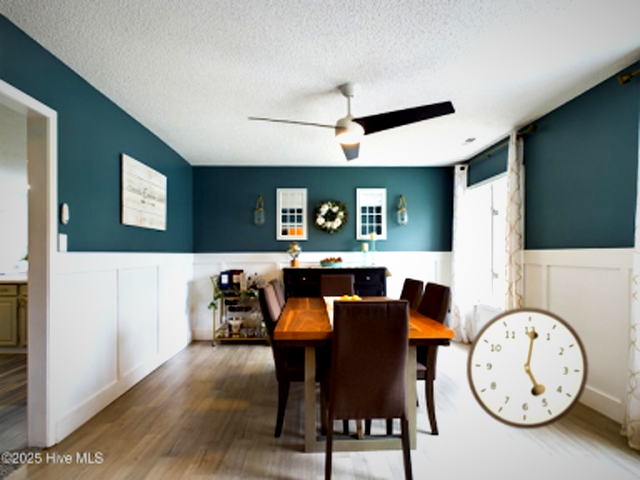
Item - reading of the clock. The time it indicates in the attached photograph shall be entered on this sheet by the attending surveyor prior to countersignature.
5:01
